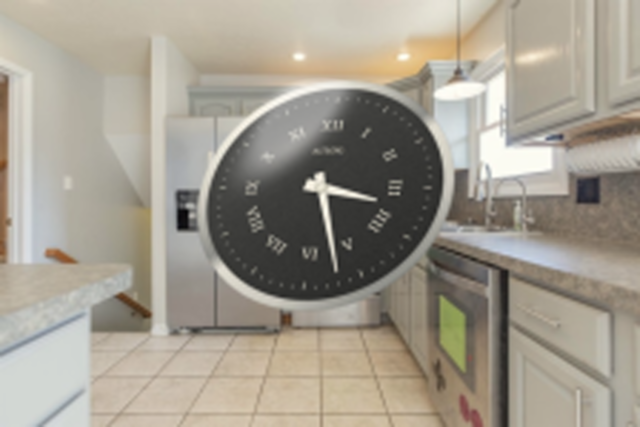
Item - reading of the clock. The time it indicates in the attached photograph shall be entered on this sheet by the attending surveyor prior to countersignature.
3:27
